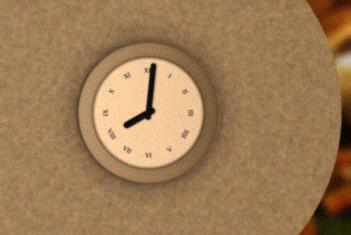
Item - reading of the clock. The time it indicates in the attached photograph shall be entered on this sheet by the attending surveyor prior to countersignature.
8:01
